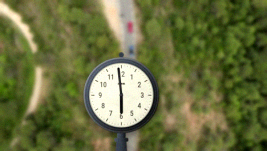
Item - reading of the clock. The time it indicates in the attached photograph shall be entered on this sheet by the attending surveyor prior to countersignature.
5:59
